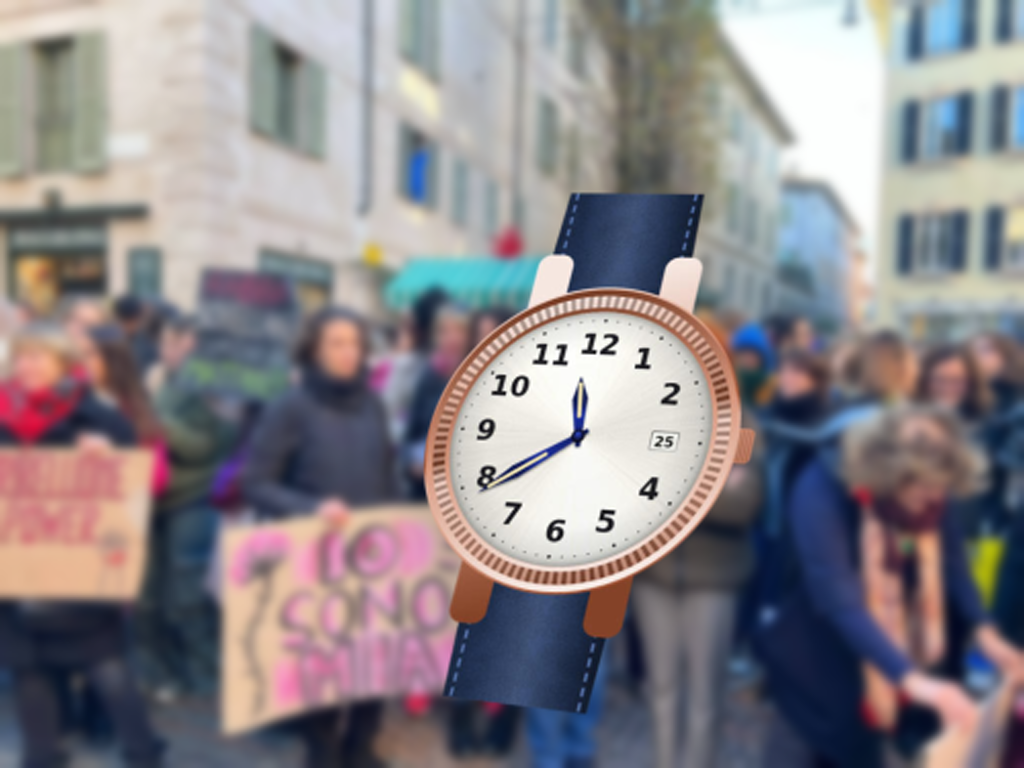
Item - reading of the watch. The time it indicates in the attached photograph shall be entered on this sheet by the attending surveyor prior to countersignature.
11:39
